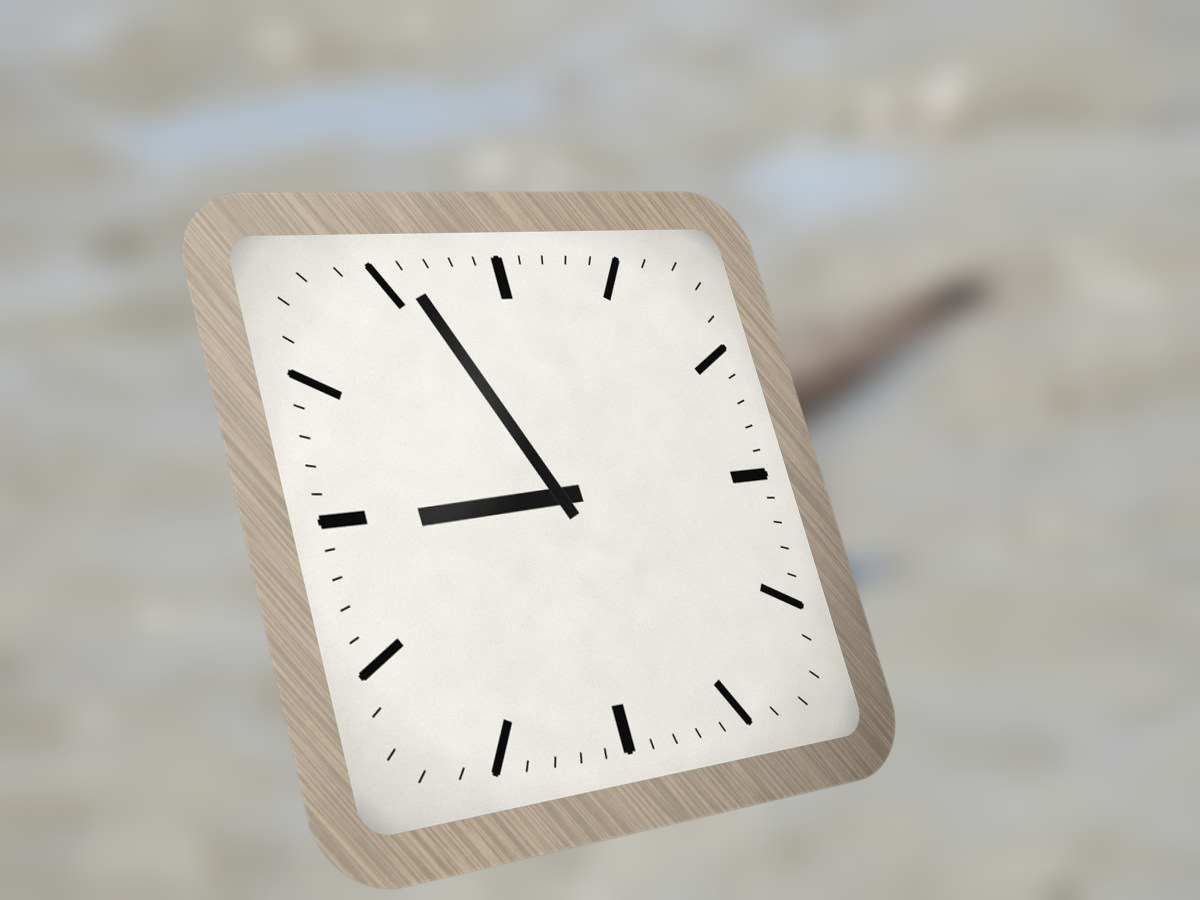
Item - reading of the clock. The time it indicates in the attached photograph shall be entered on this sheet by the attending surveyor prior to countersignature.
8:56
